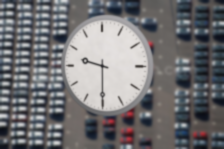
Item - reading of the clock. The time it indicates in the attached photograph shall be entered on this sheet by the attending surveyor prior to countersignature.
9:30
